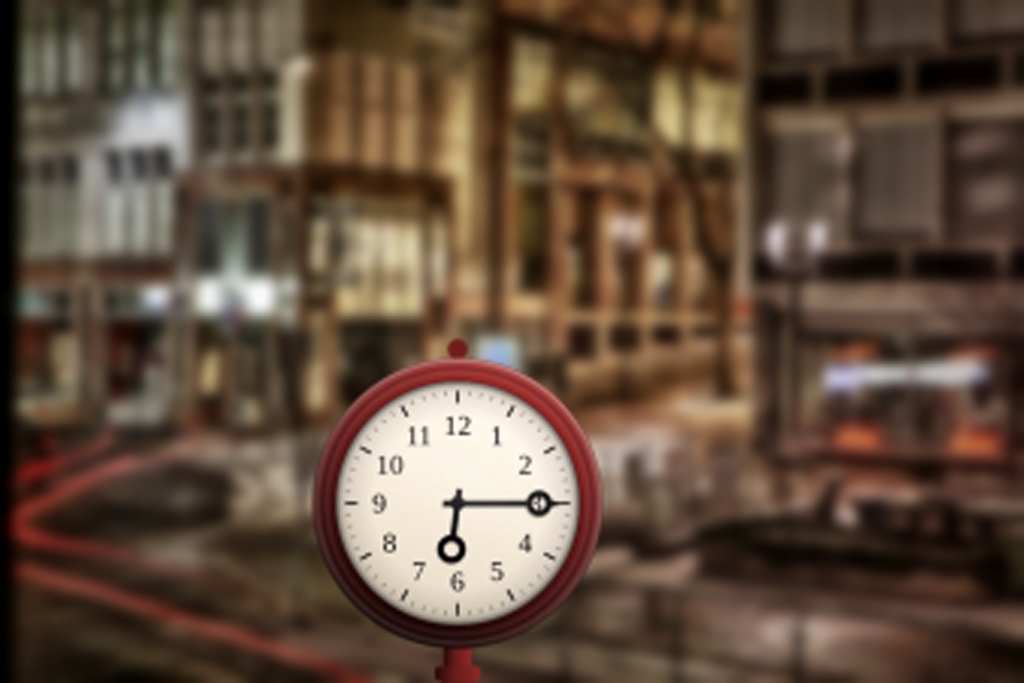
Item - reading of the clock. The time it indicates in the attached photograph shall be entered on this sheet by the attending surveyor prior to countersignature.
6:15
